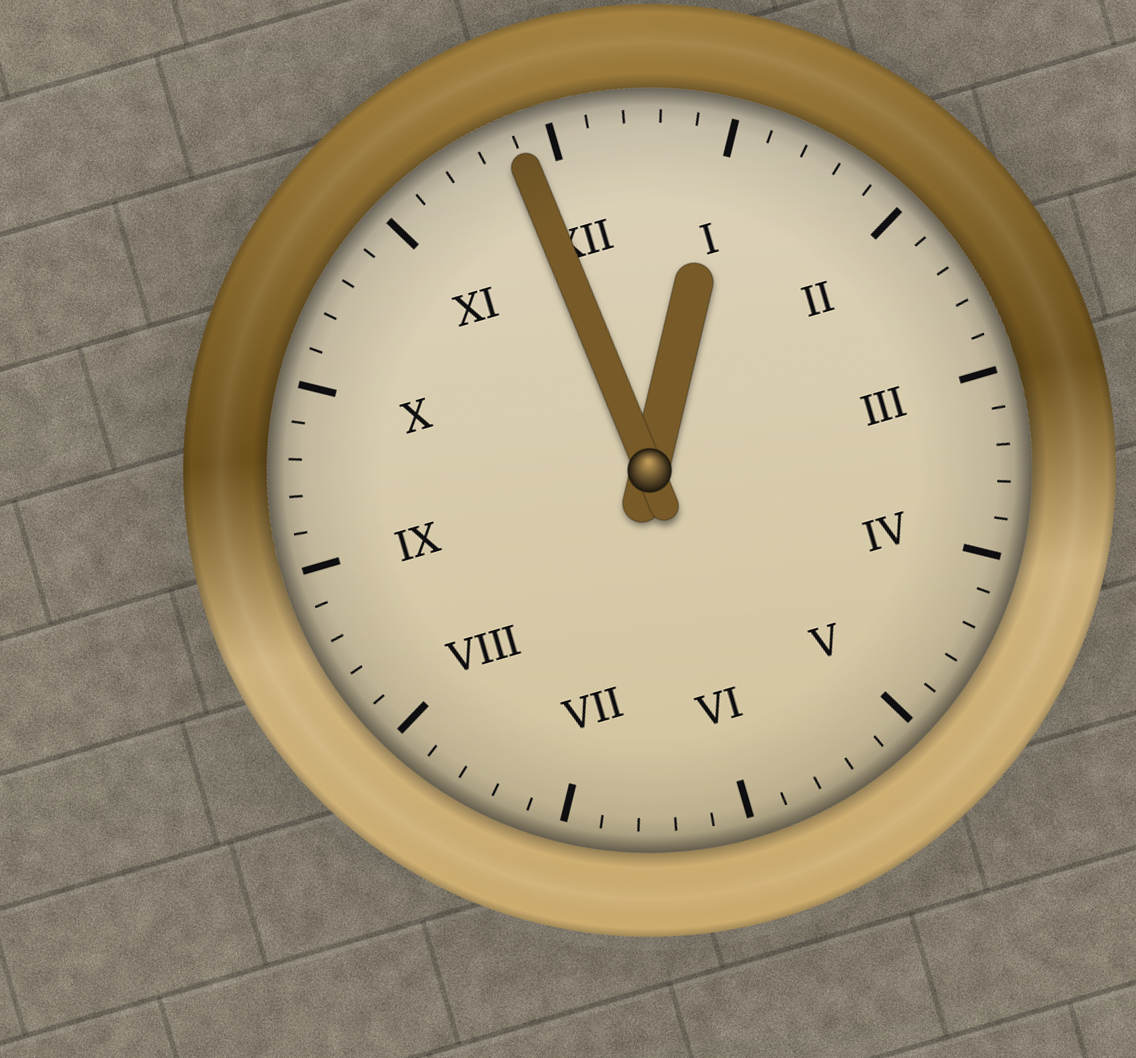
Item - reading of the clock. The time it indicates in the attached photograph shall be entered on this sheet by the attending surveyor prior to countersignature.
12:59
